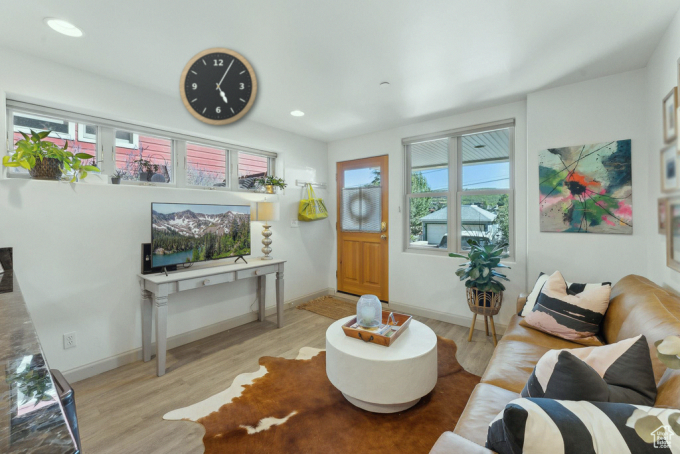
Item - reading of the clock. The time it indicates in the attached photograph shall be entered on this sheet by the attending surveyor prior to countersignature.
5:05
